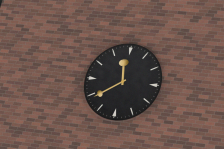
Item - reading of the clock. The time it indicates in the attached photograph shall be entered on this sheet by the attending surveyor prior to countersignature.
11:39
